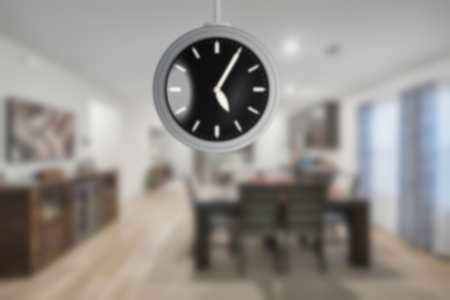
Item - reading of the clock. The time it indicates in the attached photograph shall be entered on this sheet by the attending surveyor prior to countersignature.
5:05
